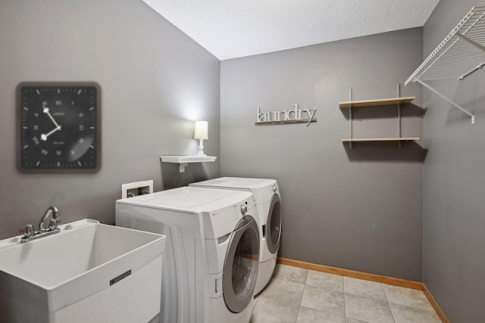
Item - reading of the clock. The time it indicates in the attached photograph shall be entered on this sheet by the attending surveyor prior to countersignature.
7:54
